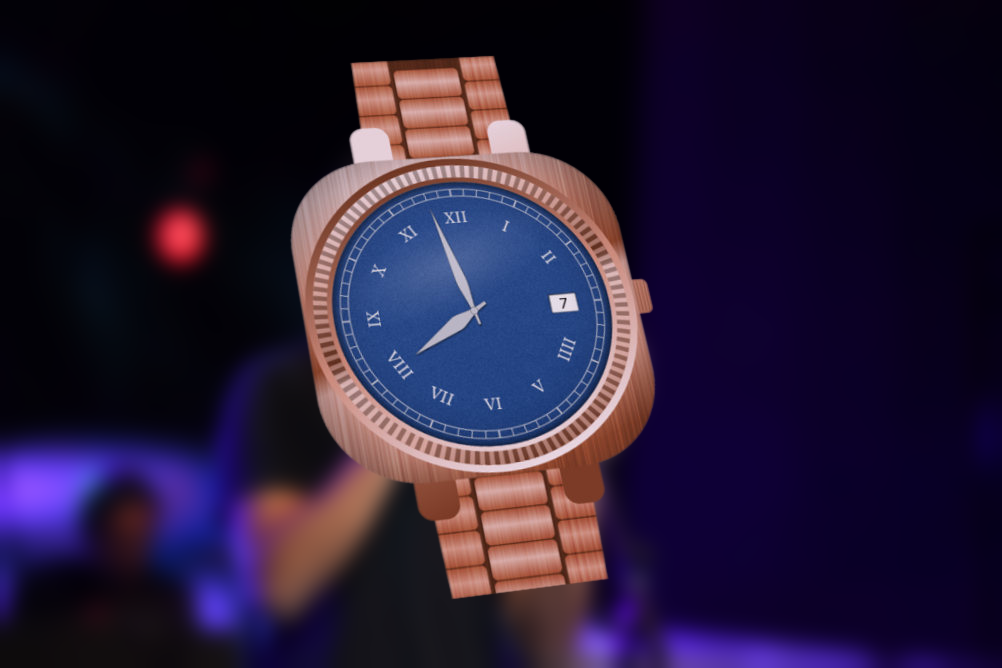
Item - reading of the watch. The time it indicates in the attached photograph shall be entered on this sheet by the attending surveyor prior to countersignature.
7:58
